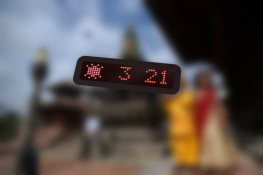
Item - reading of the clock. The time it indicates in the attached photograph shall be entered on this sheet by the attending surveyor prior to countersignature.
3:21
